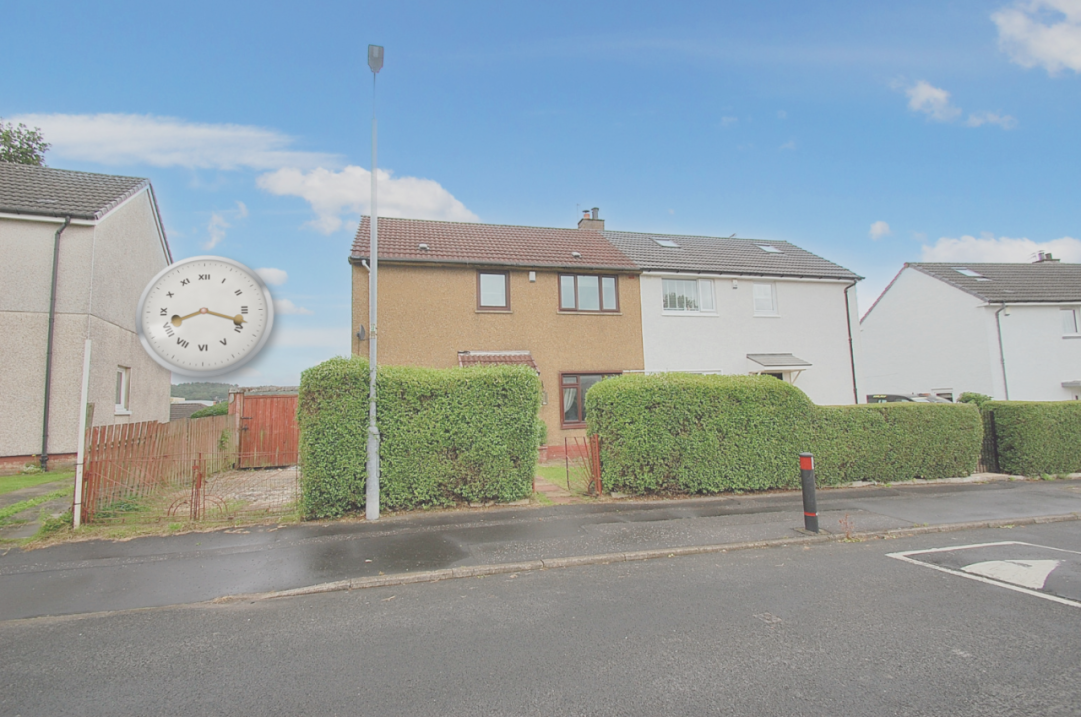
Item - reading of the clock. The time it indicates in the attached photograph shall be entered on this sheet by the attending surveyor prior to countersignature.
8:18
